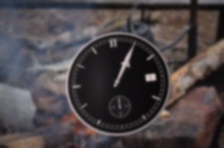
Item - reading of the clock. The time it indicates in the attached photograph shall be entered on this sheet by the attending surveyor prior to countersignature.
1:05
